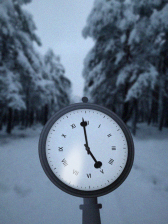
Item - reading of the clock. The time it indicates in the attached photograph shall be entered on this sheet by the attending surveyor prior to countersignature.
4:59
